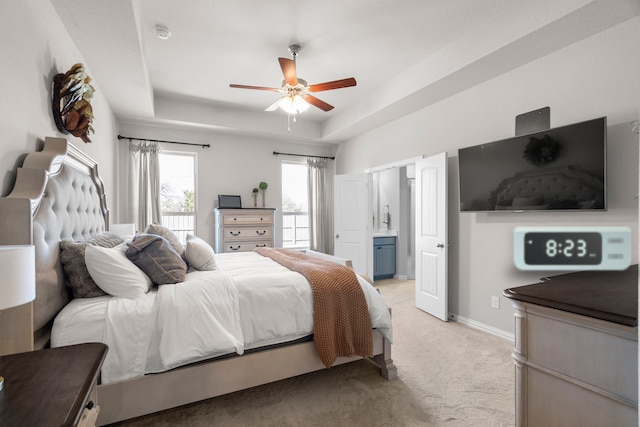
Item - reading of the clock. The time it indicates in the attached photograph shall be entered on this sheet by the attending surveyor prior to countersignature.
8:23
